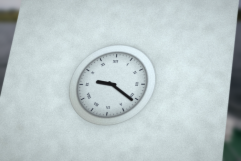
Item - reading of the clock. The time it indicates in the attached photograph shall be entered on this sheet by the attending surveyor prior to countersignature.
9:21
